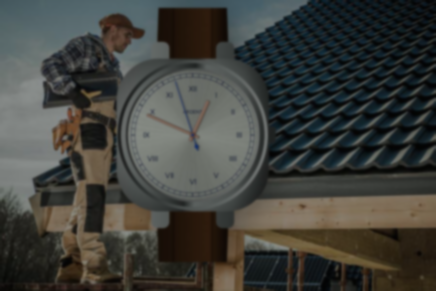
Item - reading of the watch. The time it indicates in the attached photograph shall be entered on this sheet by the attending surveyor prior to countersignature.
12:48:57
